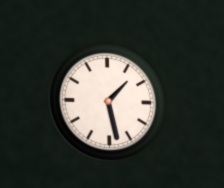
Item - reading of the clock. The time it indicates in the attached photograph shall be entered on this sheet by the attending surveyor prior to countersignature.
1:28
